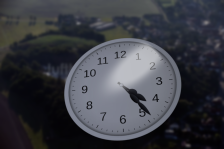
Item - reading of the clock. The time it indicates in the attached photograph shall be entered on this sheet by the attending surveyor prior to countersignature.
4:24
